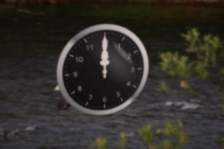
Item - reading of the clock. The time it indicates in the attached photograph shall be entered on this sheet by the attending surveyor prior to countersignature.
12:00
